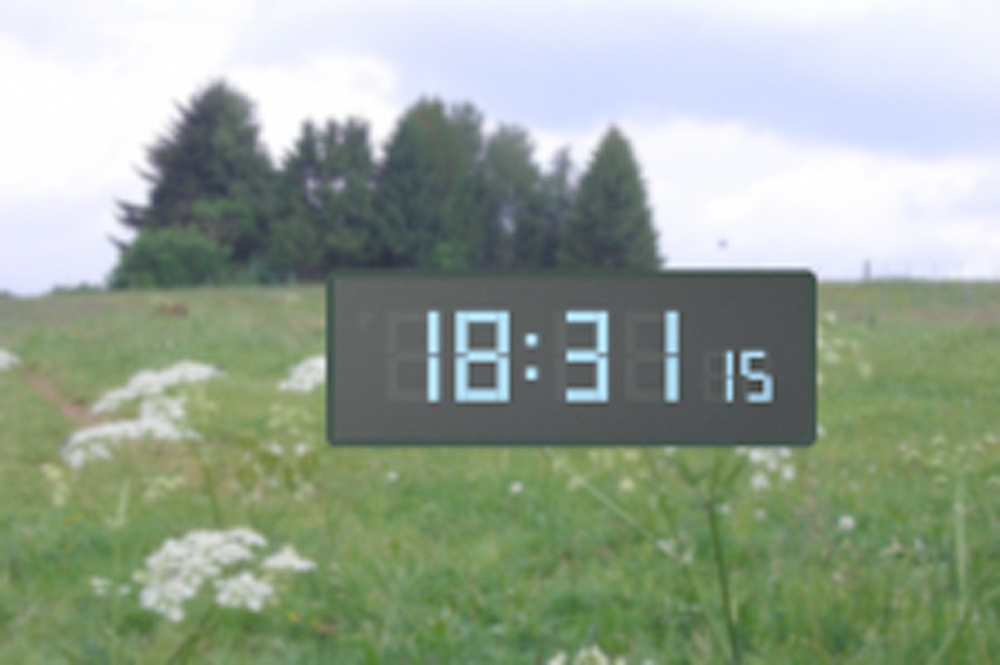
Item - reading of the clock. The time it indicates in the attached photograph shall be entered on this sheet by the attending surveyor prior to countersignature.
18:31:15
